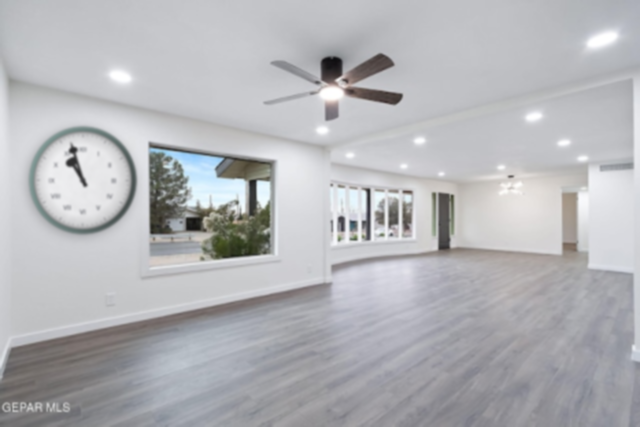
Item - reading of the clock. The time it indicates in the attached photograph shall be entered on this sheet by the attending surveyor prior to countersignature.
10:57
